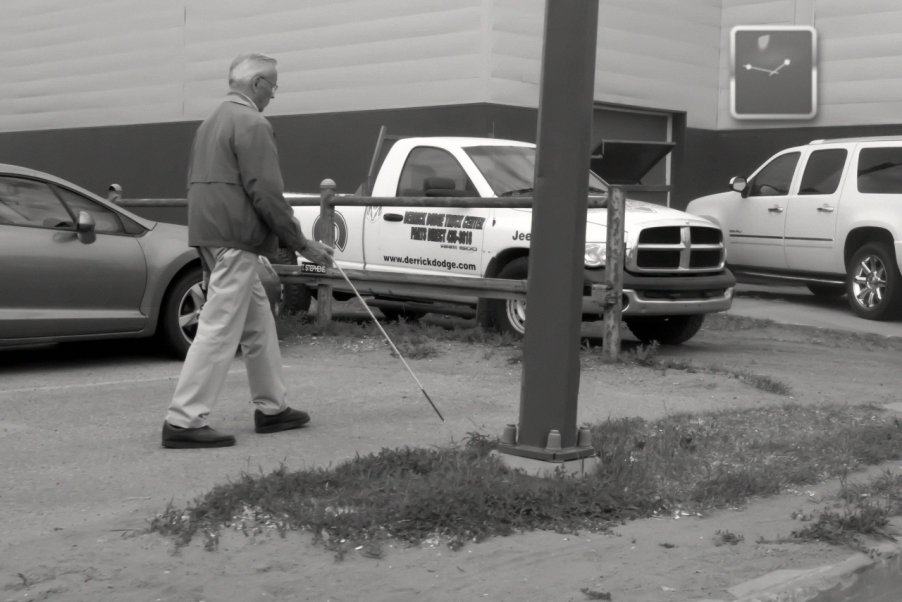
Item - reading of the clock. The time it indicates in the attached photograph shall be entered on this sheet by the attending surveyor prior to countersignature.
1:47
